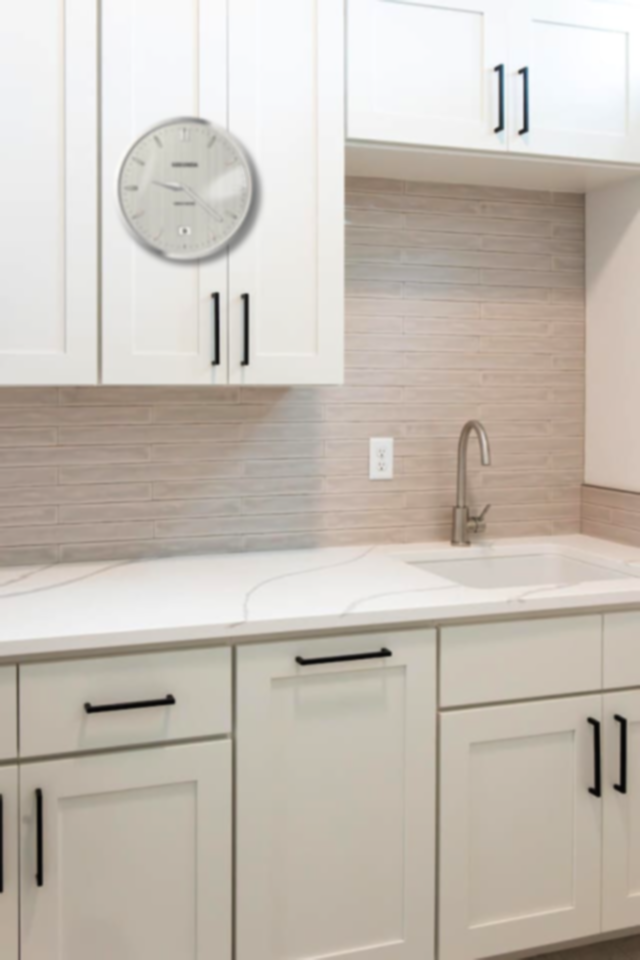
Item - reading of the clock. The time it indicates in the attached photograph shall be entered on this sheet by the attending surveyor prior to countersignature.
9:22
